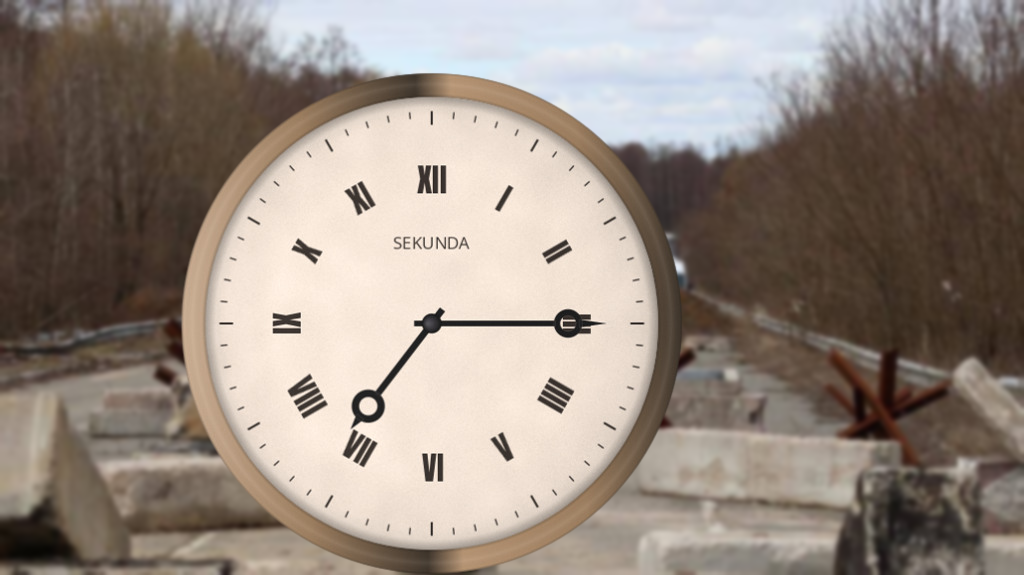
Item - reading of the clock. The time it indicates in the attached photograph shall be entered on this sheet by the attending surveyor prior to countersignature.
7:15
